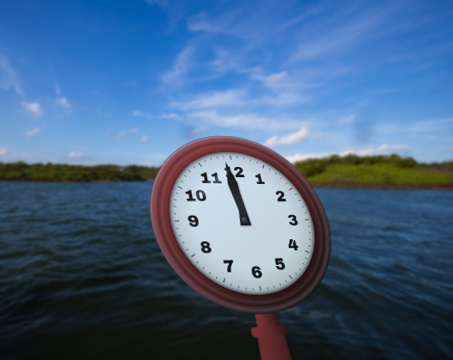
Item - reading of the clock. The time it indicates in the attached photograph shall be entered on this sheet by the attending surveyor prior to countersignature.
11:59
